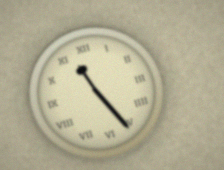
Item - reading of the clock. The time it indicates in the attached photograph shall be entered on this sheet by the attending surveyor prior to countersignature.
11:26
